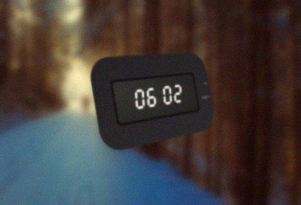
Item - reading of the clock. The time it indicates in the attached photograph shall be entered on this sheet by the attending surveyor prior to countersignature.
6:02
